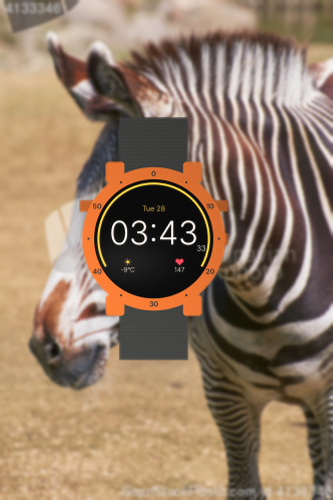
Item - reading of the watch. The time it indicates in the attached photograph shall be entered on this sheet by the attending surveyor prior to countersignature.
3:43:33
